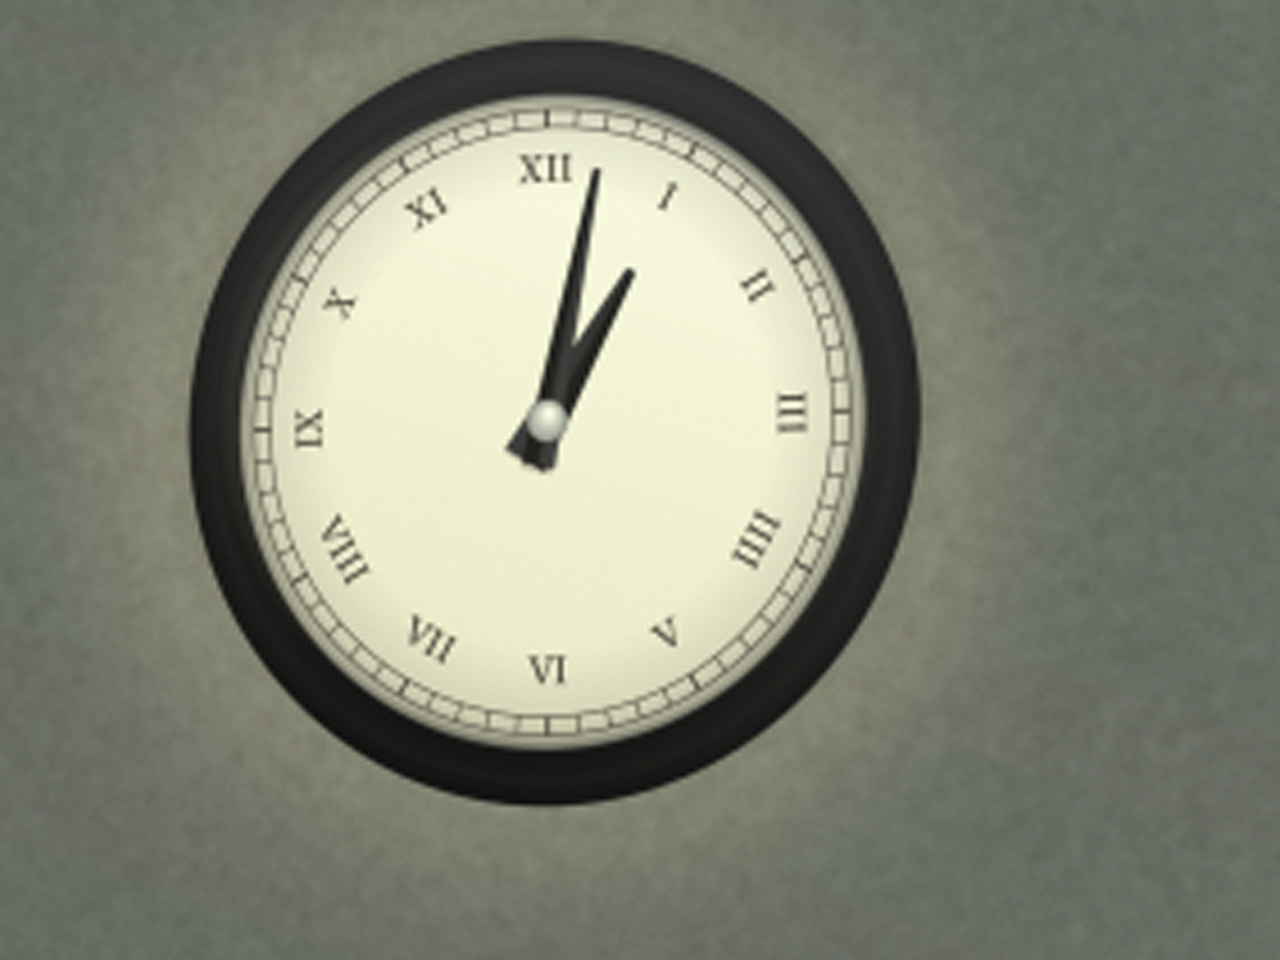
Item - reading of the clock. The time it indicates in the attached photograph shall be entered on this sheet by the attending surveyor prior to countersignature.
1:02
